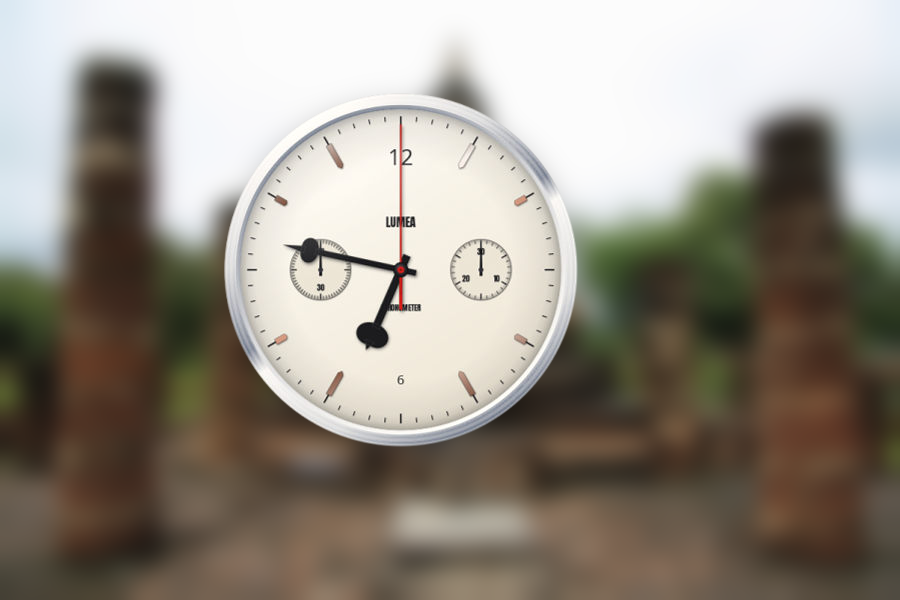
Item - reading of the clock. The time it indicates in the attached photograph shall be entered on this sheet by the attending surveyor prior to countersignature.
6:47
